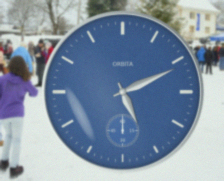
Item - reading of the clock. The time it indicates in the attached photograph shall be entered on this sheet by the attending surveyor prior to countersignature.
5:11
